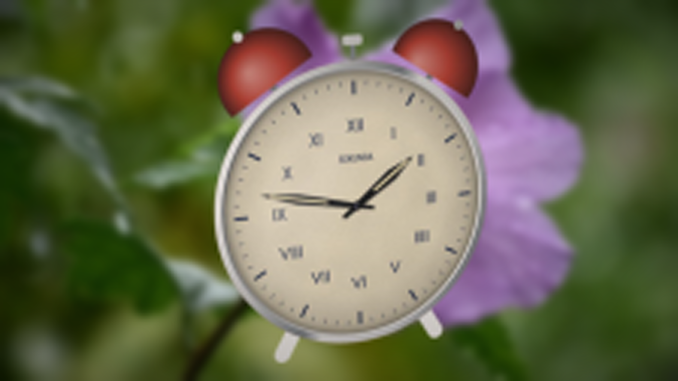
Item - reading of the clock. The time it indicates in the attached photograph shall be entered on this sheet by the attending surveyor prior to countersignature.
1:47
